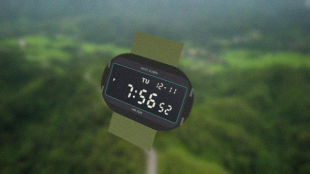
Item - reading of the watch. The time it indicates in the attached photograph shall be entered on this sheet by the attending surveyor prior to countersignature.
7:56:52
